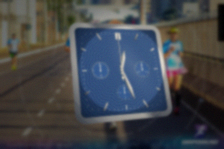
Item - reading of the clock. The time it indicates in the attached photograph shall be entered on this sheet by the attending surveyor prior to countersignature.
12:27
